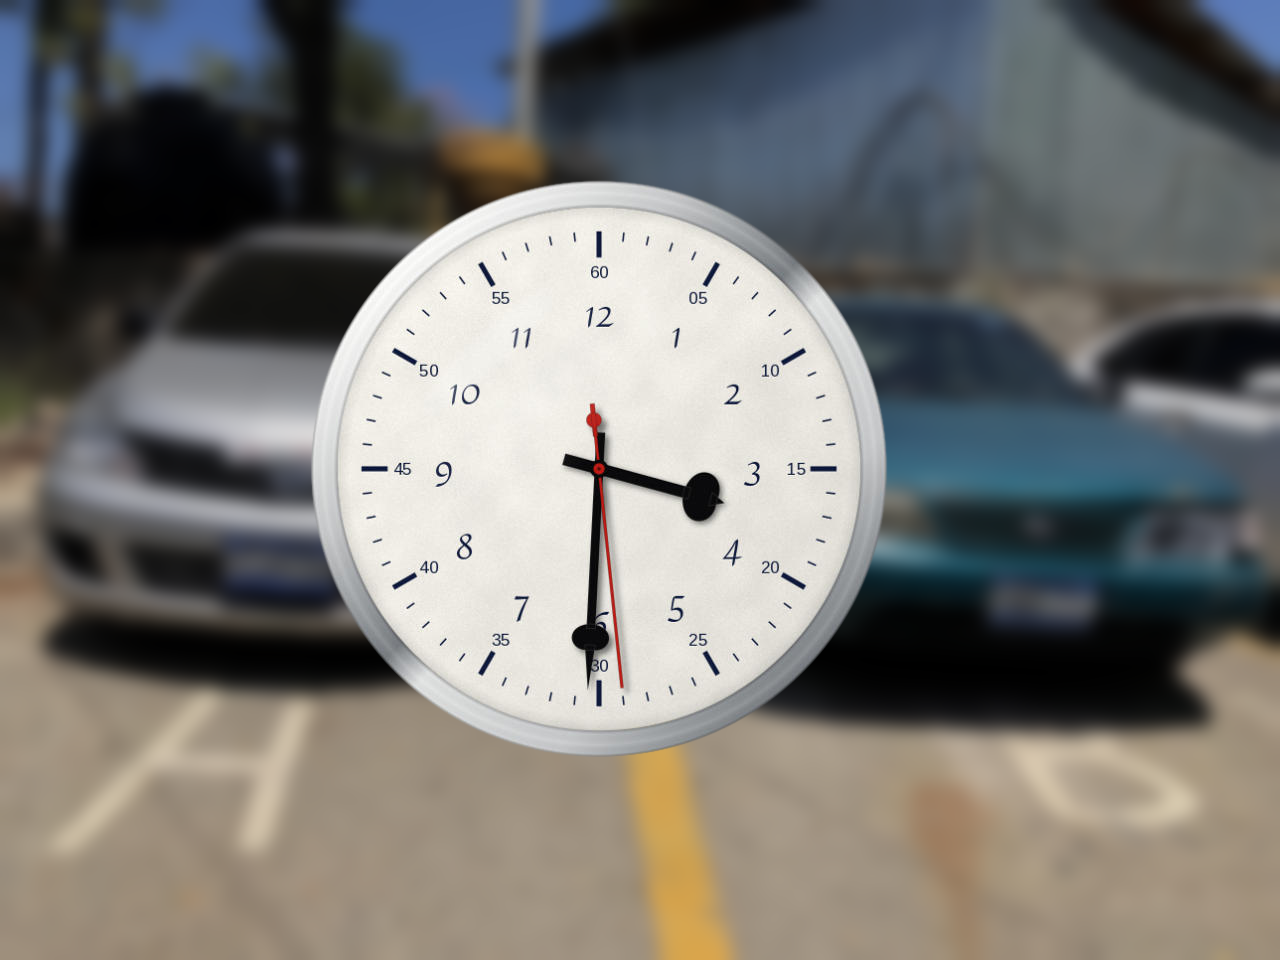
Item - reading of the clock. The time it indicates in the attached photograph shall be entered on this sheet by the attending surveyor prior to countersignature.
3:30:29
